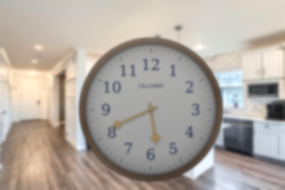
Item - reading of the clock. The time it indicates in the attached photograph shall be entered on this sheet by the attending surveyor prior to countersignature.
5:41
